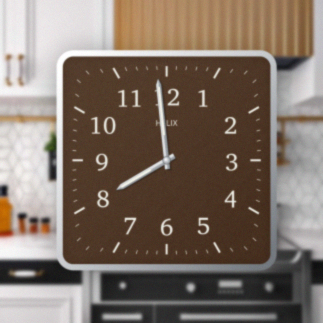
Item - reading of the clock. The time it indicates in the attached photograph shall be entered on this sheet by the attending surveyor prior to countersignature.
7:59
